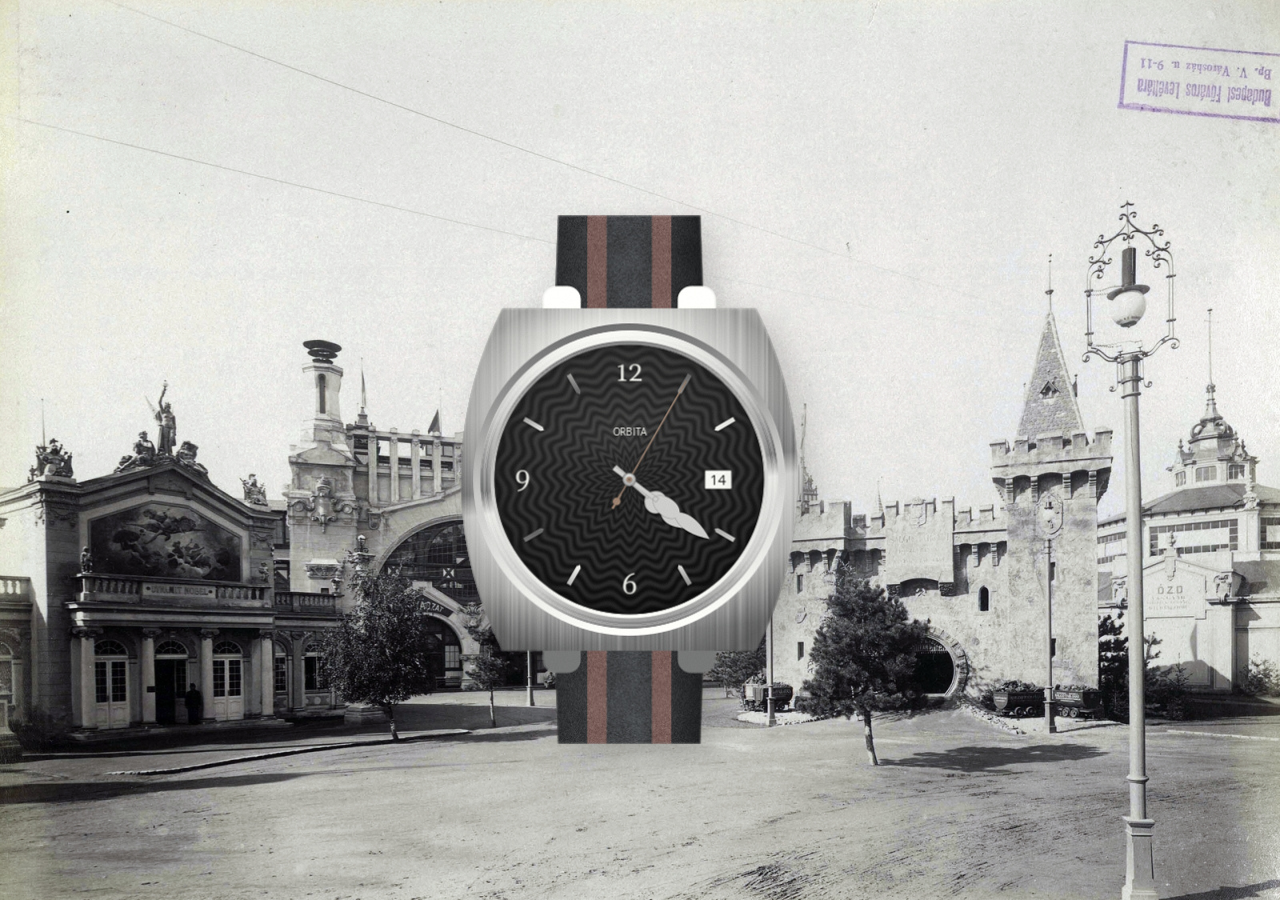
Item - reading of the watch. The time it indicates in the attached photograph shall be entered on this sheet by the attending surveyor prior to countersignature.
4:21:05
